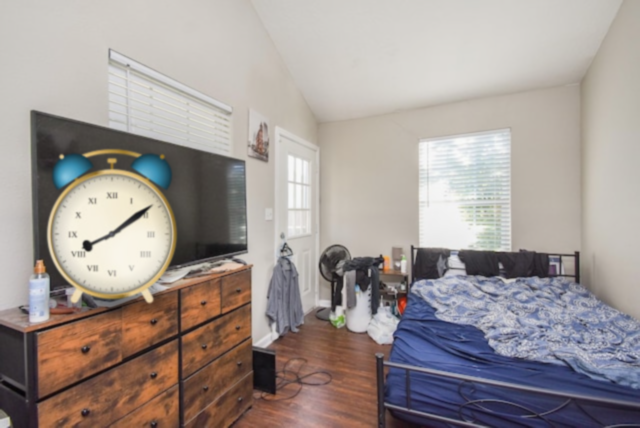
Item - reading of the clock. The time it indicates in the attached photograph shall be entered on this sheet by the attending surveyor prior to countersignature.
8:09
